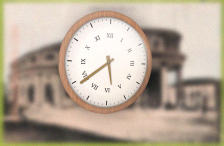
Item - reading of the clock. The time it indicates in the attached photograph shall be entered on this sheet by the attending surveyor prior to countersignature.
5:39
